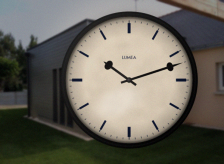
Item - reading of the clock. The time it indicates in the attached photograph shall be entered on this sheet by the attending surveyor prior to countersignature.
10:12
